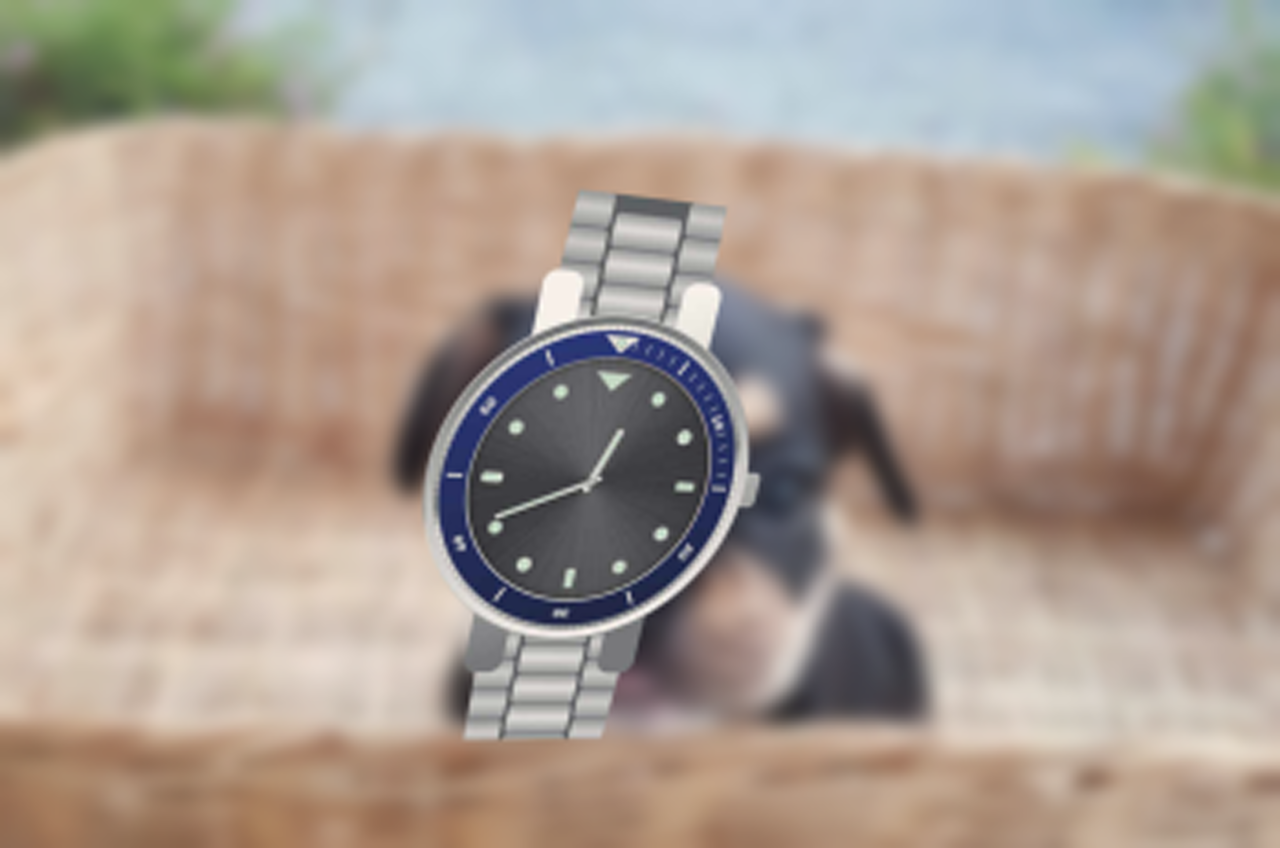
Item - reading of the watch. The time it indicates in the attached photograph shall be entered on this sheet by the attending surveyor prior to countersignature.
12:41
